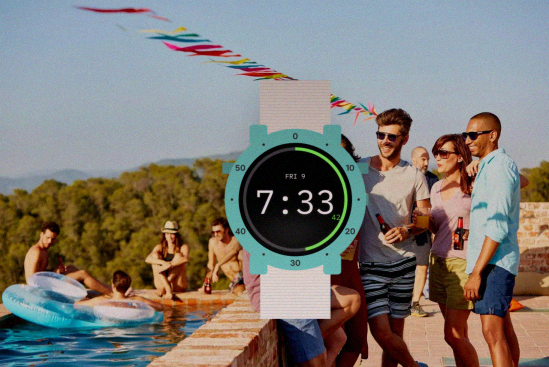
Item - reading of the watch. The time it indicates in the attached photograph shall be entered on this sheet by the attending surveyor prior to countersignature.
7:33:42
